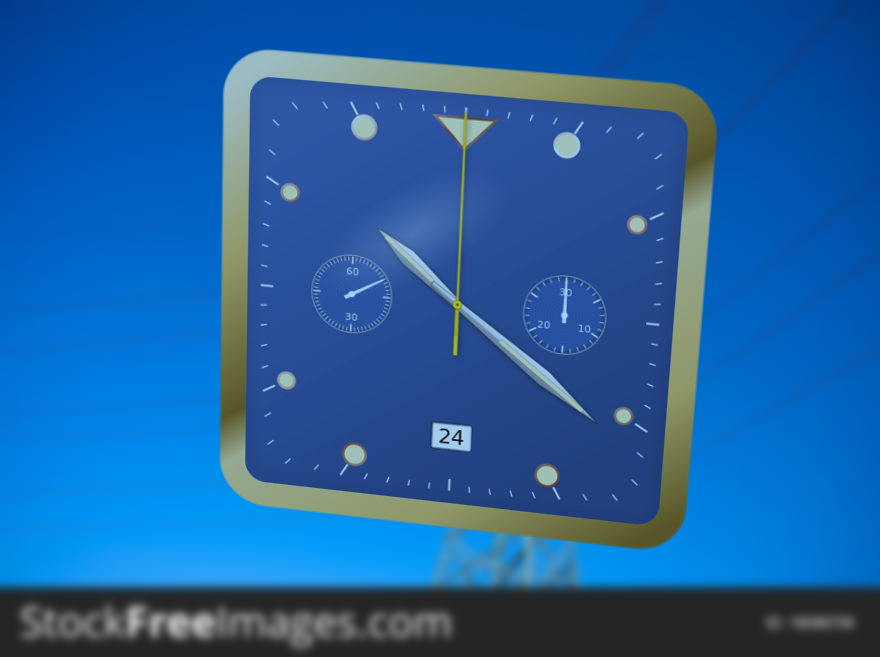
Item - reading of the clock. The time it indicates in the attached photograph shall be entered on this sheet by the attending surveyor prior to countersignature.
10:21:10
